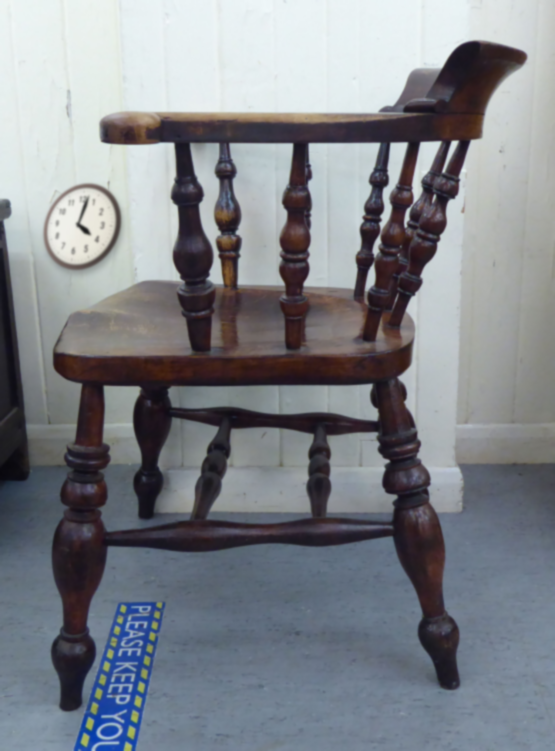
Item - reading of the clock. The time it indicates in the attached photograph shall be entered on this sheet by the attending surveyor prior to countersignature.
4:02
